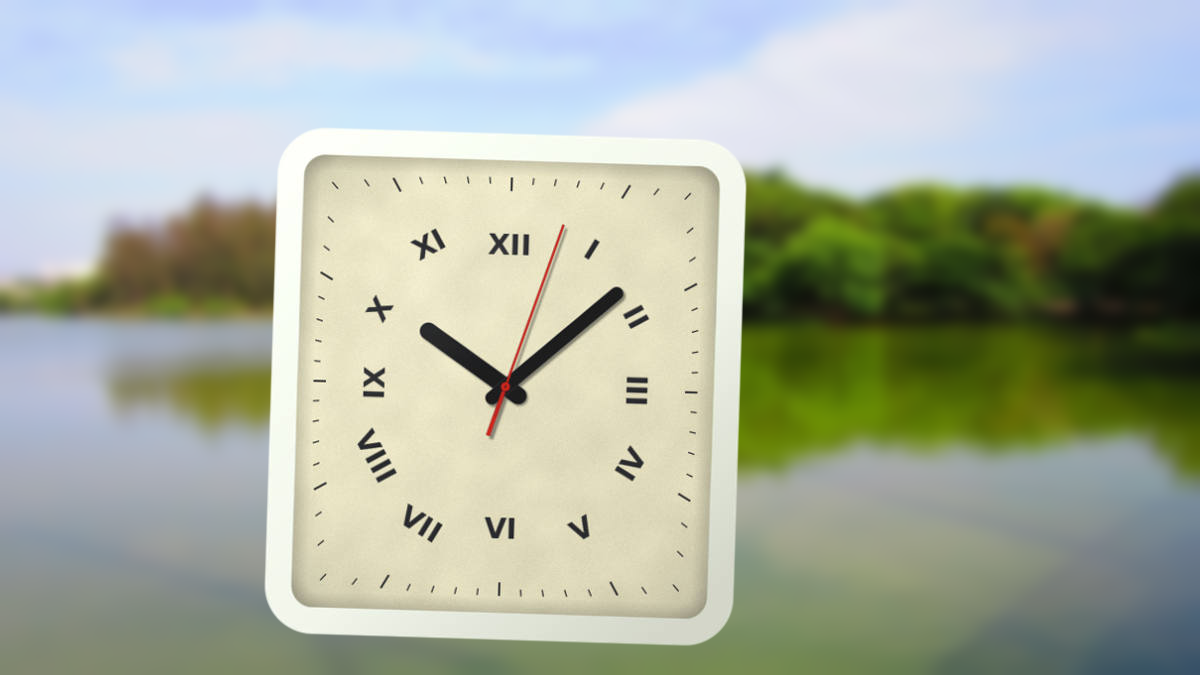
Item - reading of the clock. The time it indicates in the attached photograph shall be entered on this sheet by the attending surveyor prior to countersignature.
10:08:03
